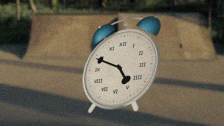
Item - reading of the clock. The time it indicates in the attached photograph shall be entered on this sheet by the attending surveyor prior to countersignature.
4:49
